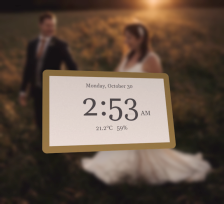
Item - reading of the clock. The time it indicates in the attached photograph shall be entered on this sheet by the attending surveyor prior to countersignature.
2:53
